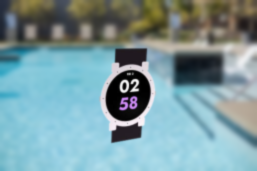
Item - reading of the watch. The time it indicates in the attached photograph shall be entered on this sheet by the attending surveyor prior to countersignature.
2:58
